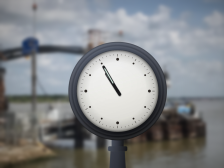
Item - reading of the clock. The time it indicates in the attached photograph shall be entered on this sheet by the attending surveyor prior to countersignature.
10:55
